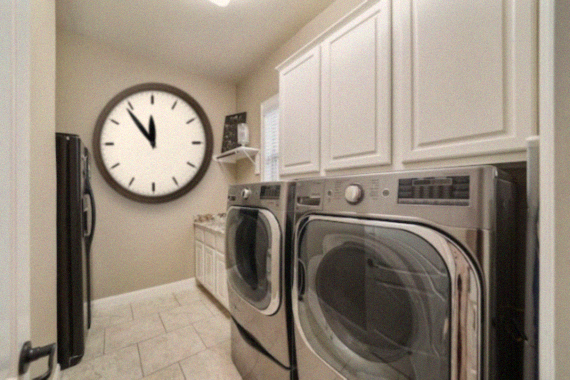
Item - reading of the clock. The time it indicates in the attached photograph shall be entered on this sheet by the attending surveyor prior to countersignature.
11:54
